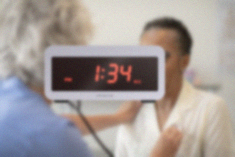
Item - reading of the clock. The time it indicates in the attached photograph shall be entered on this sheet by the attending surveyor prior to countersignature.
1:34
